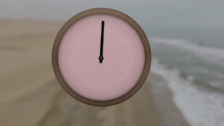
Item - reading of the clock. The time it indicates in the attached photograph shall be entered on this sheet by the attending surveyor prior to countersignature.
12:00
